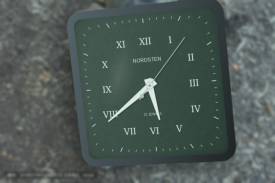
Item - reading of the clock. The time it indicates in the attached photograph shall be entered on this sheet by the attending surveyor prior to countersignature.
5:39:07
